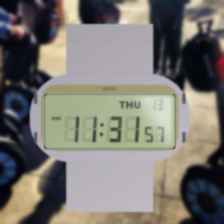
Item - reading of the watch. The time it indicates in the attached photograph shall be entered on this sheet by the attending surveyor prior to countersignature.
11:31:57
